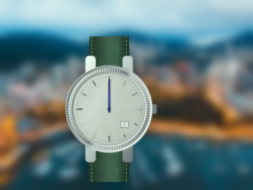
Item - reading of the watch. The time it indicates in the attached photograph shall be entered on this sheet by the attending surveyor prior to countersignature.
12:00
